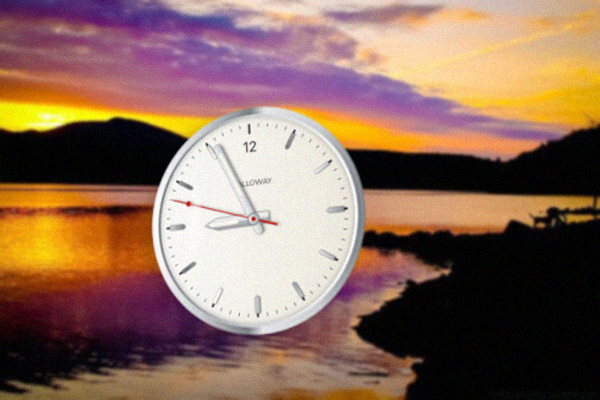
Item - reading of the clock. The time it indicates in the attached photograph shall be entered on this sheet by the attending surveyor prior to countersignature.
8:55:48
